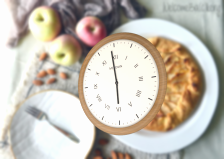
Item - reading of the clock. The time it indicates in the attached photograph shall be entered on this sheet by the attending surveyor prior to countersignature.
5:59
